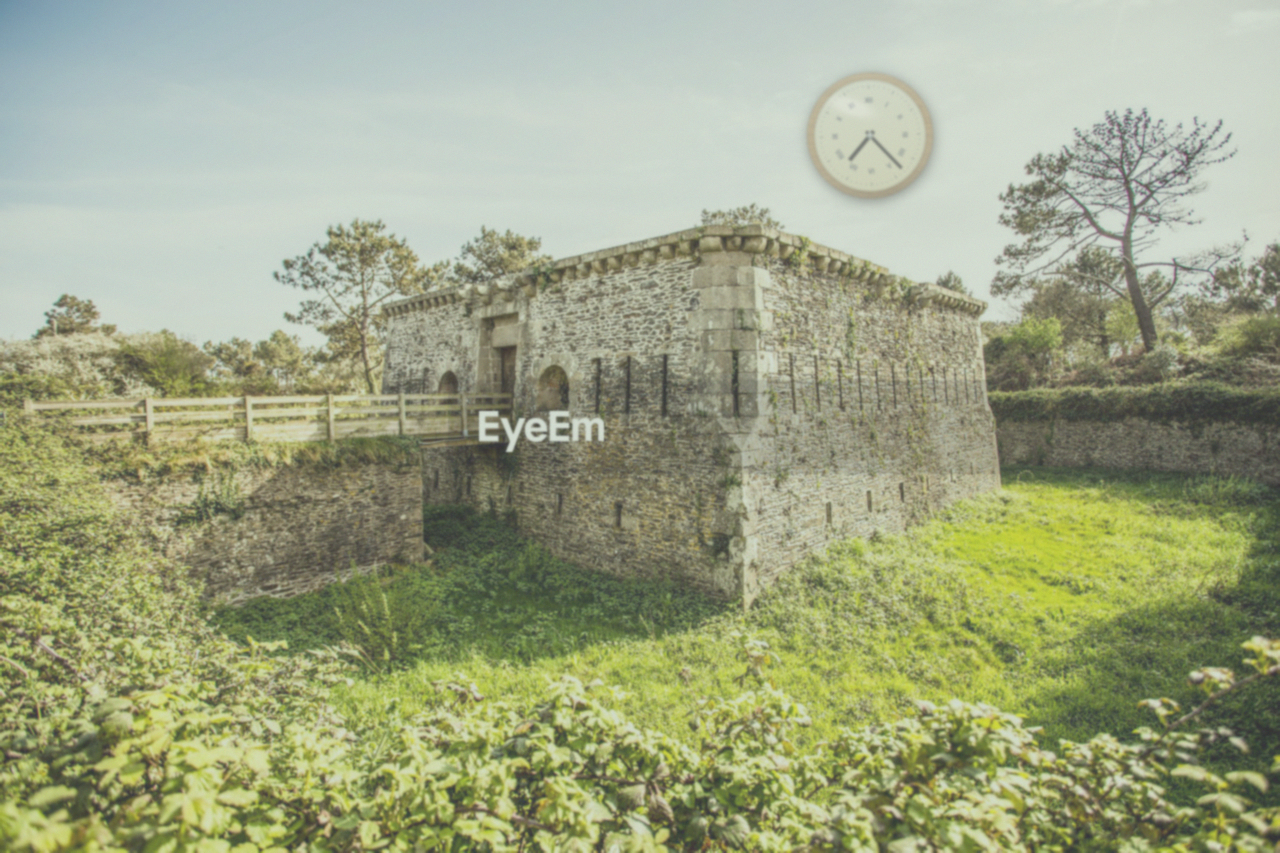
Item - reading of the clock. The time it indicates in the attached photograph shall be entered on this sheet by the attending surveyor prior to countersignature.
7:23
